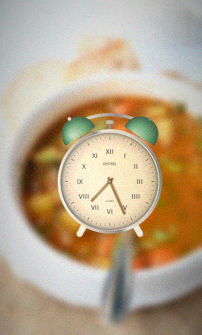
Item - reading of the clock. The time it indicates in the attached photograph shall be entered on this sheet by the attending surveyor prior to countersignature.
7:26
